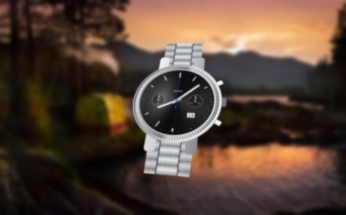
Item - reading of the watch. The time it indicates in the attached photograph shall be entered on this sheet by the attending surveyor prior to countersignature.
8:08
